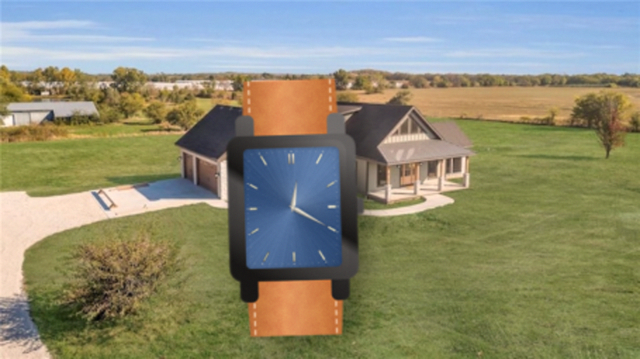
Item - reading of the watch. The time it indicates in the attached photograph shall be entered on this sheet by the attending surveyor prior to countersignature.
12:20
